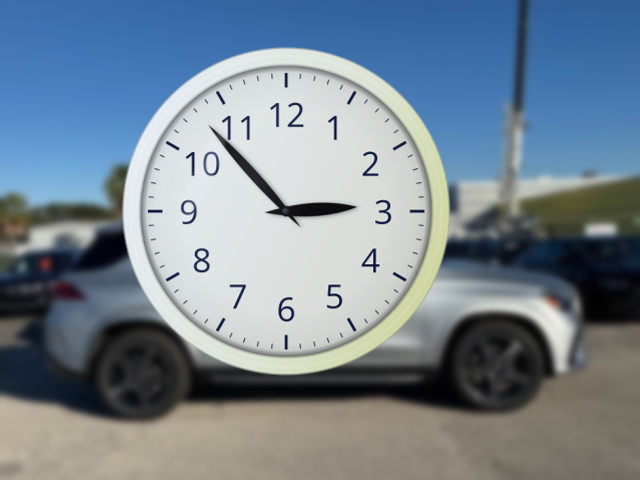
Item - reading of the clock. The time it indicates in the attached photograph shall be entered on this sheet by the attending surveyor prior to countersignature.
2:53
